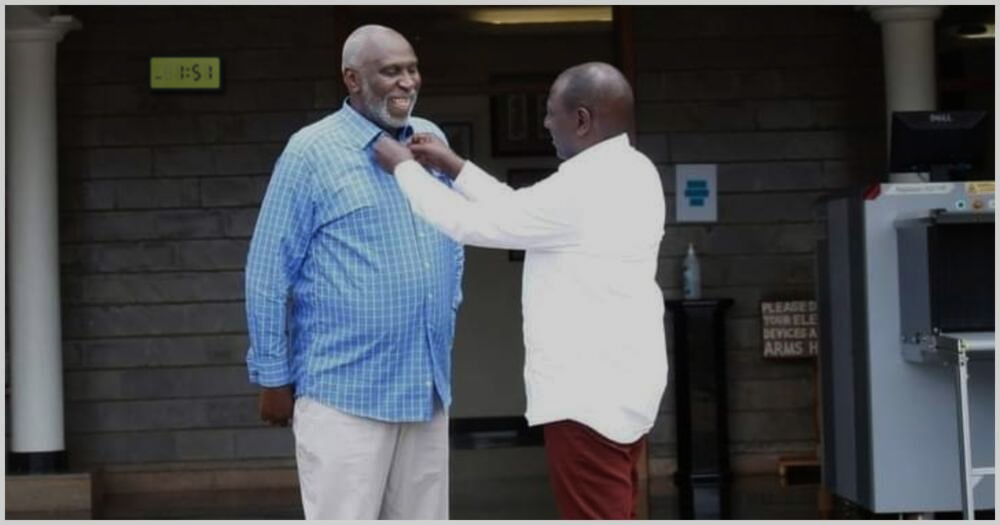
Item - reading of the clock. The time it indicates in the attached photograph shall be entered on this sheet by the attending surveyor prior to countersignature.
1:51
